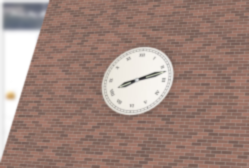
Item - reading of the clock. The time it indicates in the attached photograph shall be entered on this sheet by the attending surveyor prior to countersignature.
8:12
